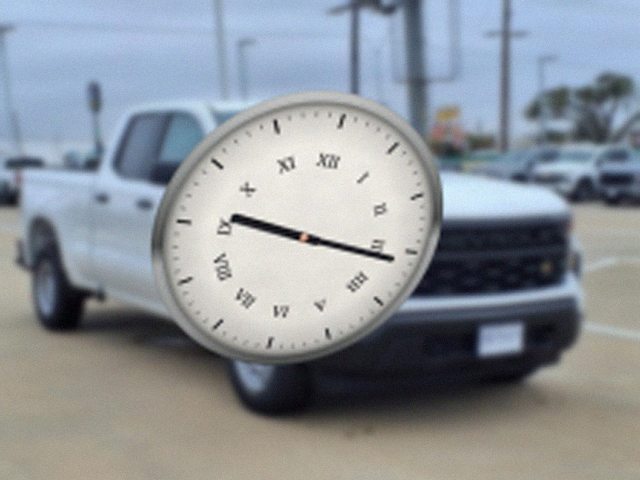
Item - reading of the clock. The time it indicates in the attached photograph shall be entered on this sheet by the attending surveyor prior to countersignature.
9:16
